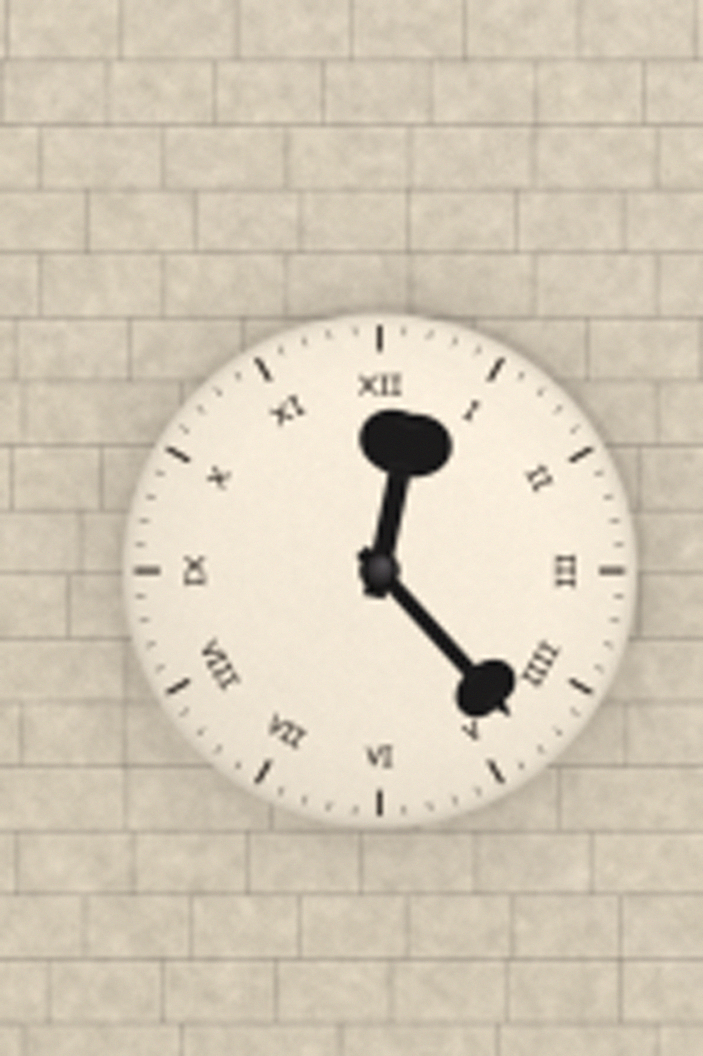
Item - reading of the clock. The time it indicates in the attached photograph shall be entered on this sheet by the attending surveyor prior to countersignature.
12:23
